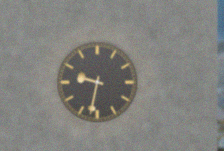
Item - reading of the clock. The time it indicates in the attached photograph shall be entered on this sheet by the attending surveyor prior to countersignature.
9:32
